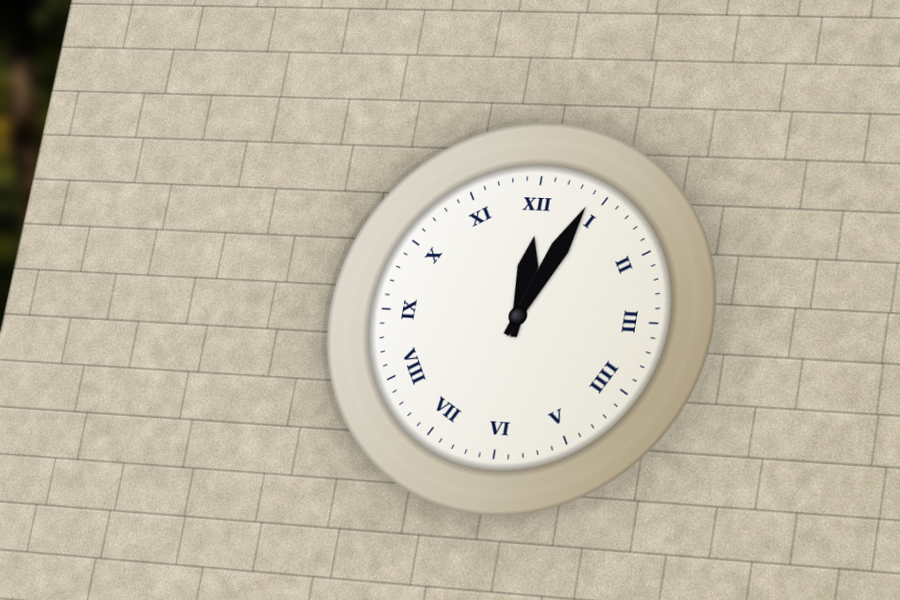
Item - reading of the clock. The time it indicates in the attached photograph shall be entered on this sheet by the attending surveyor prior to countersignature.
12:04
